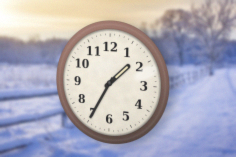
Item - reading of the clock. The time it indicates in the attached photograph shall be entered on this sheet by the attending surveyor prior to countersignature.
1:35
